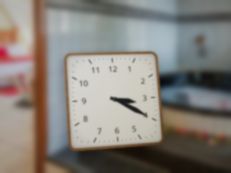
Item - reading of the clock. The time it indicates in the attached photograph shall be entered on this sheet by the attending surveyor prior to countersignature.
3:20
